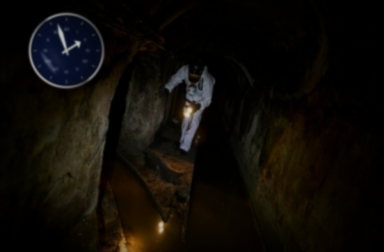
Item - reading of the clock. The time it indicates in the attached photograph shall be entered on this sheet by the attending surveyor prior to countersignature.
1:57
